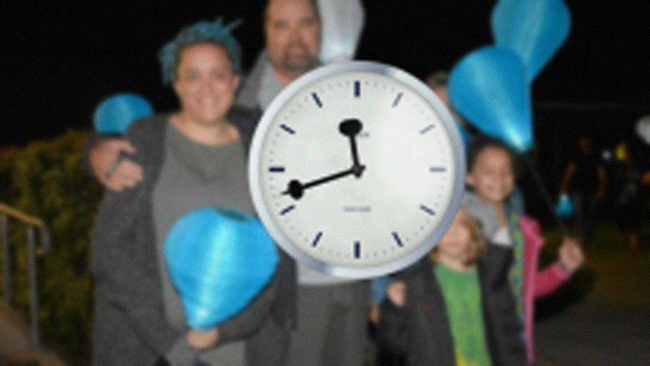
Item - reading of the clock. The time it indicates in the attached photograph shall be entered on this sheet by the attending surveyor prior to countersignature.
11:42
